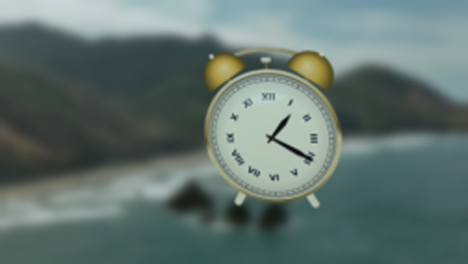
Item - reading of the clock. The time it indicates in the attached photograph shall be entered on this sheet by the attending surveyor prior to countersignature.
1:20
